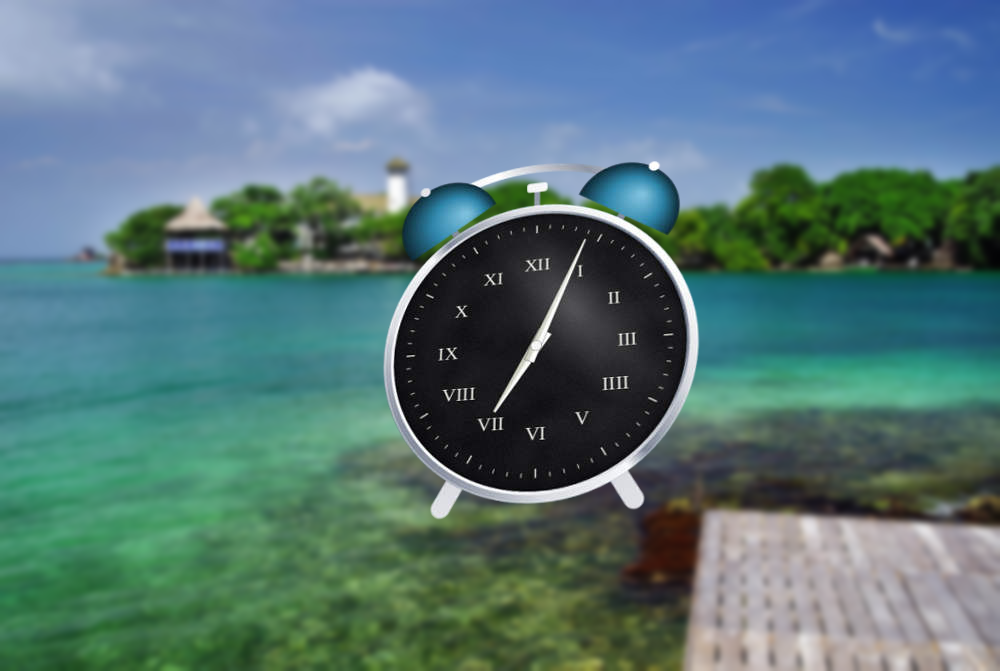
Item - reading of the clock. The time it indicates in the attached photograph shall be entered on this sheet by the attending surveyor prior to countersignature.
7:04
